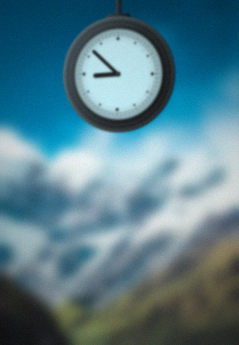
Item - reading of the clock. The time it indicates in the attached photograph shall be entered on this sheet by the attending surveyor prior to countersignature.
8:52
